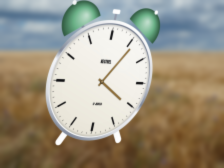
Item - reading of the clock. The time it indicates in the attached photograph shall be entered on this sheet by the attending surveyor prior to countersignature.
4:06
